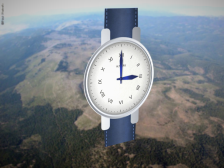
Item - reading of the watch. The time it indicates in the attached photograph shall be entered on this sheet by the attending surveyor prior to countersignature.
3:00
